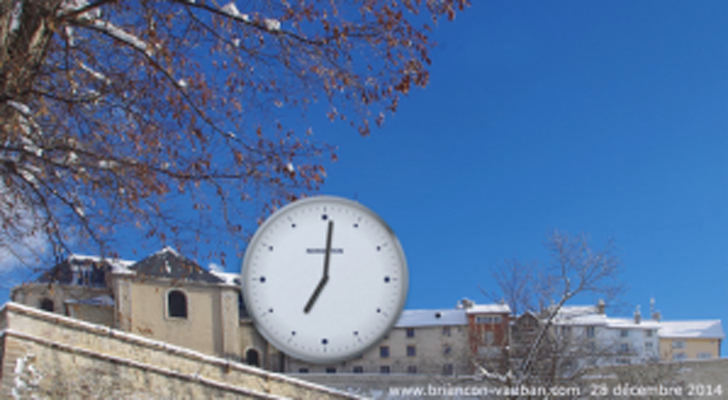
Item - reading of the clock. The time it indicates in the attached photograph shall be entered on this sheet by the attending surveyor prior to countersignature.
7:01
